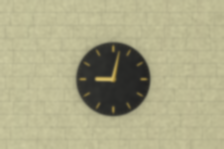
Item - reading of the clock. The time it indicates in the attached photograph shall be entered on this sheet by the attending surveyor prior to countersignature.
9:02
